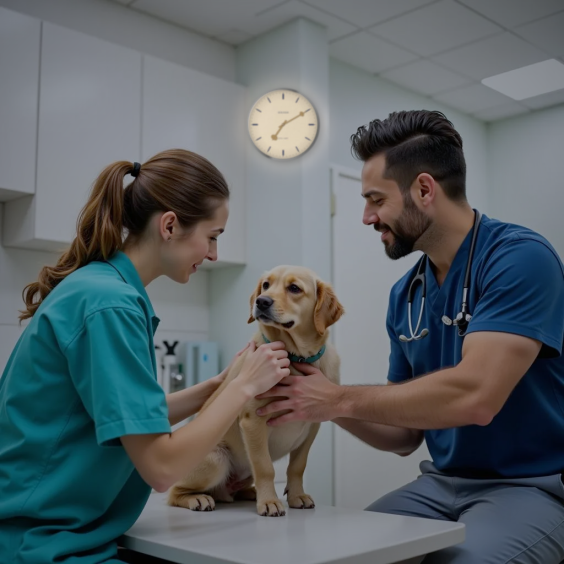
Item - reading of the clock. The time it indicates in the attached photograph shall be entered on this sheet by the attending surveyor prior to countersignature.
7:10
